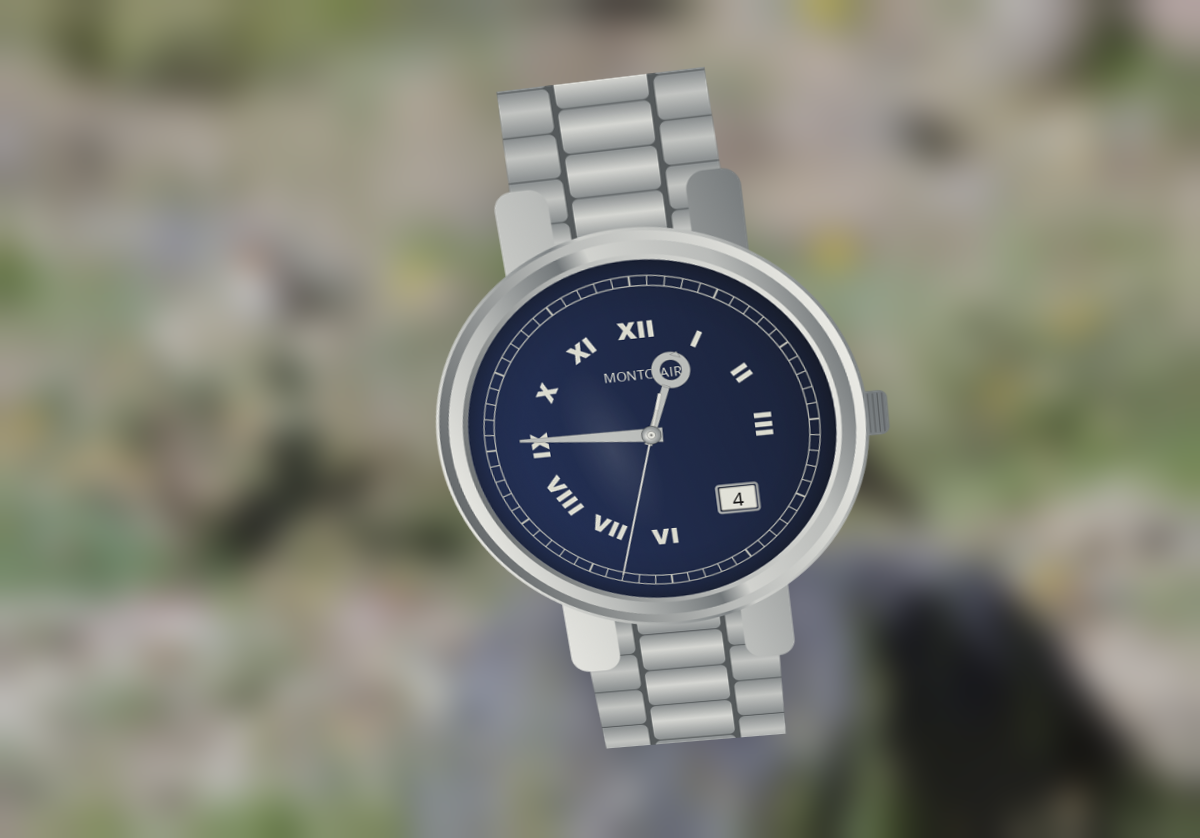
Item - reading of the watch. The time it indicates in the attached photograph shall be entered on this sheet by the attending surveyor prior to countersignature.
12:45:33
